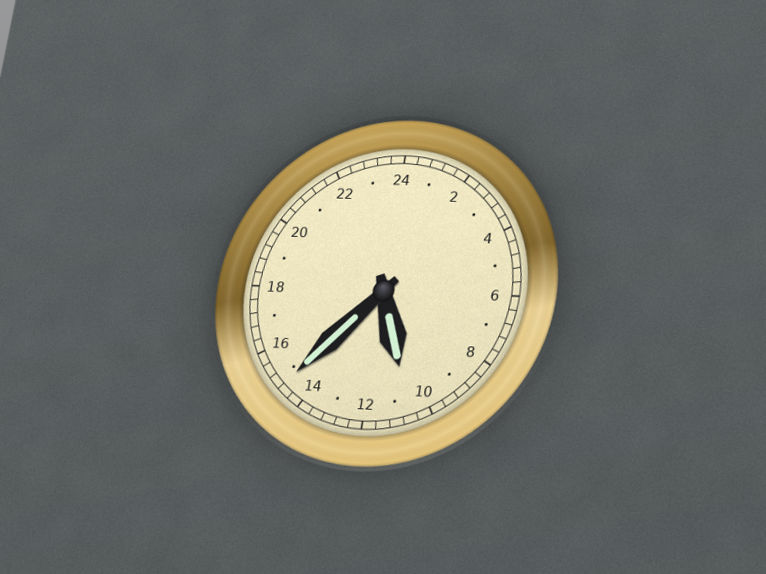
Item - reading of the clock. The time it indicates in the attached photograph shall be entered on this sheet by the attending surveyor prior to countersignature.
10:37
